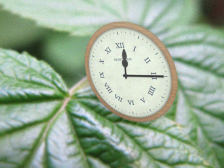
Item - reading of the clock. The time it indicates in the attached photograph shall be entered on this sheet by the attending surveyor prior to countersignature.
12:15
